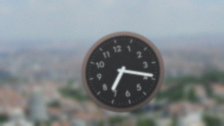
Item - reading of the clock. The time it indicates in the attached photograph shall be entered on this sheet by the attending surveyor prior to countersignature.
7:19
